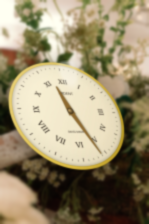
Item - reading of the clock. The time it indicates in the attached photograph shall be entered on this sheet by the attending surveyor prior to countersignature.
11:26
